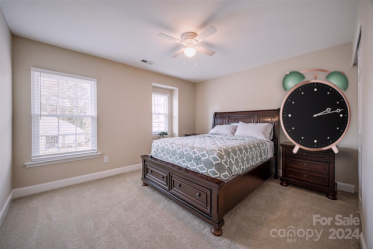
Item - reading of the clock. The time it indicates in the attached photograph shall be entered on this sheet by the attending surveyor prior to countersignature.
2:13
